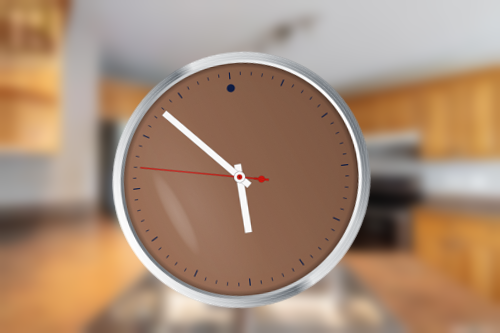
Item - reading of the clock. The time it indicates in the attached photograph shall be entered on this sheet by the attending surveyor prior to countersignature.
5:52:47
